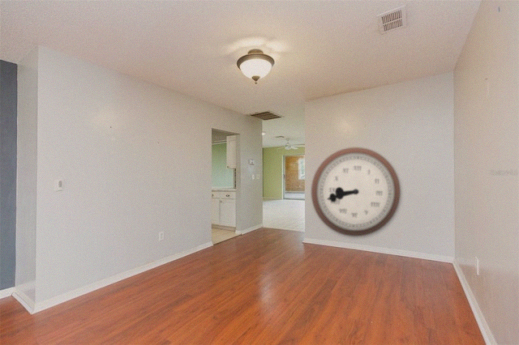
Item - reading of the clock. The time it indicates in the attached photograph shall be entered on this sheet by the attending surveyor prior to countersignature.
8:42
